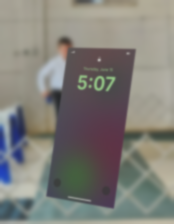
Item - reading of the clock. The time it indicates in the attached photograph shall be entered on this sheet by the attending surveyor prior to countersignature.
5:07
